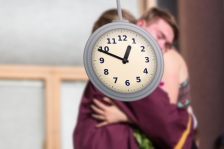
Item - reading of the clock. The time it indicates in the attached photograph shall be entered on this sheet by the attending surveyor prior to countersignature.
12:49
